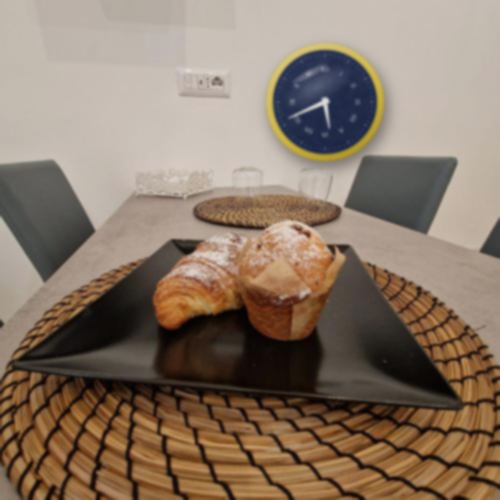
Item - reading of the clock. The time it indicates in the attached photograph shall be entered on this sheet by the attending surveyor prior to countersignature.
5:41
